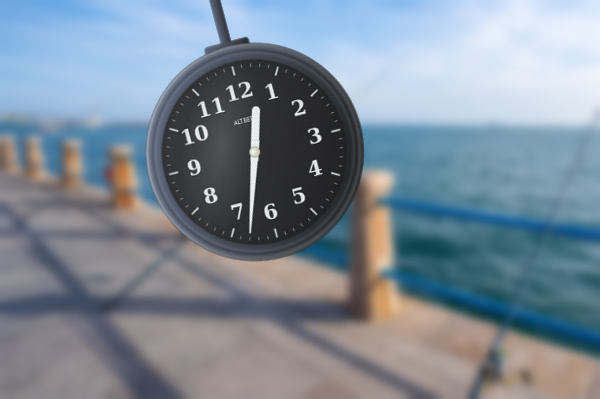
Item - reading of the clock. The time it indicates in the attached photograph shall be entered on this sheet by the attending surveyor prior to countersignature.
12:33
